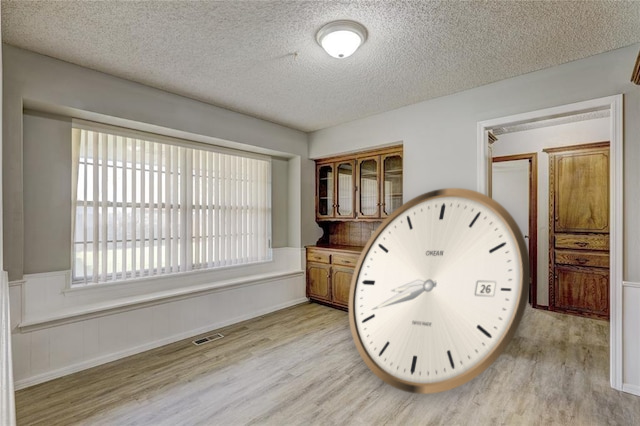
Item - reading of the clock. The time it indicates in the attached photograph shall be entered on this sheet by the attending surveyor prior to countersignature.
8:41
